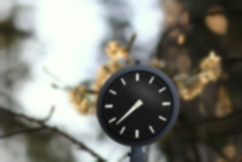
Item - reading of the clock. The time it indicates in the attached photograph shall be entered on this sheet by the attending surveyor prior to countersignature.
7:38
